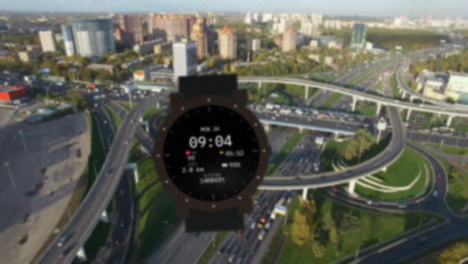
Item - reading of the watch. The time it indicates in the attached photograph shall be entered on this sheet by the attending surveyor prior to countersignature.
9:04
